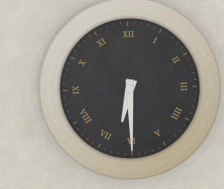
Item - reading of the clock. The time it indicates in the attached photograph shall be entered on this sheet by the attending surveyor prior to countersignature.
6:30
